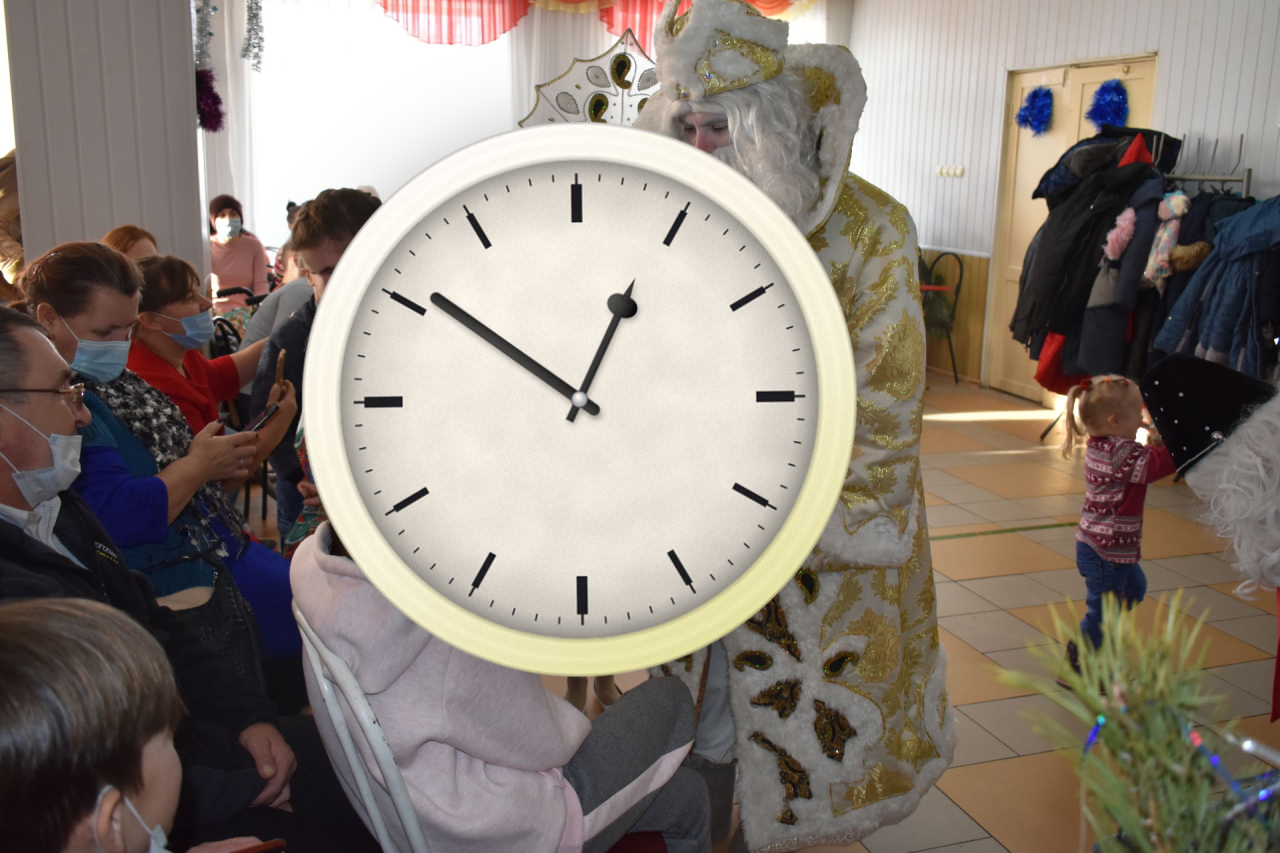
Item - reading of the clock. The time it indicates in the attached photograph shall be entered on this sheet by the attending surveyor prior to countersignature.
12:51
